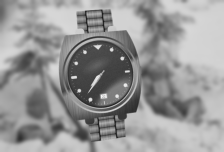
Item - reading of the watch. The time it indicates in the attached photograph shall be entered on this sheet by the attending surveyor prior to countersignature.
7:37
